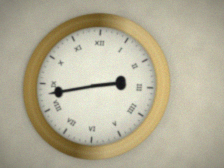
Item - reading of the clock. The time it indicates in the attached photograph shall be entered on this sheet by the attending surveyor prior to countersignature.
2:43
